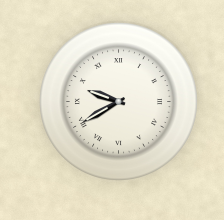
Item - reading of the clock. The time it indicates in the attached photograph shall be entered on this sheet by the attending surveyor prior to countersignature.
9:40
